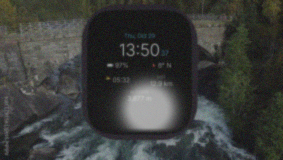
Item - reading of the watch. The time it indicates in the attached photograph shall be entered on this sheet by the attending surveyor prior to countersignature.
13:50
